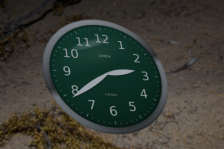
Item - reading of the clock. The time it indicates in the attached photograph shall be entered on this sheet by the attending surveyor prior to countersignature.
2:39
